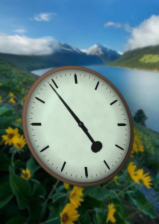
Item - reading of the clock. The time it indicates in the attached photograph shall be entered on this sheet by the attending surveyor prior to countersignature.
4:54
